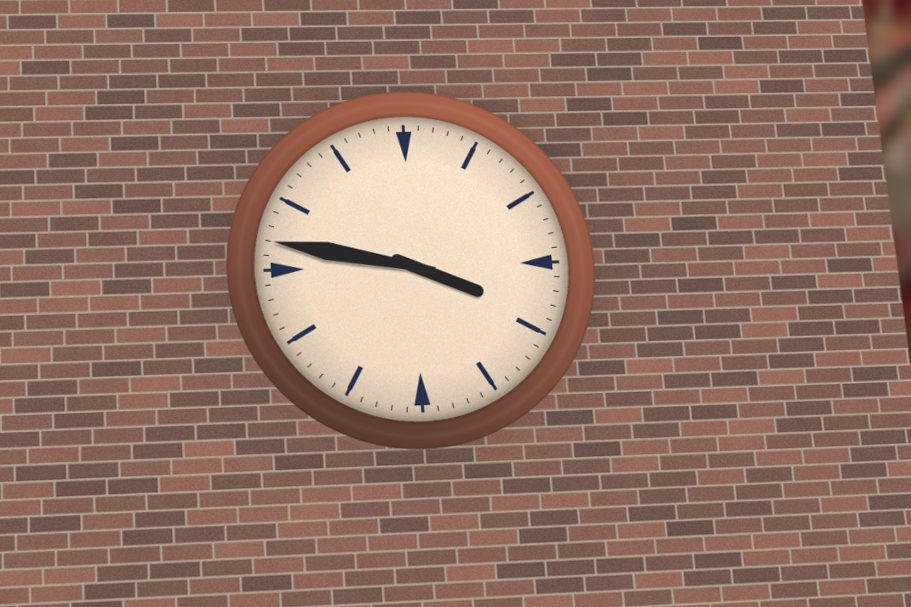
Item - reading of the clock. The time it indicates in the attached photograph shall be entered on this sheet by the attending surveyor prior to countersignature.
3:47
